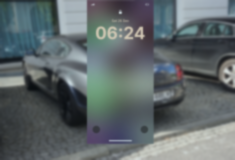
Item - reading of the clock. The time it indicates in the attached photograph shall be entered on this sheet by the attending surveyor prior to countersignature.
6:24
